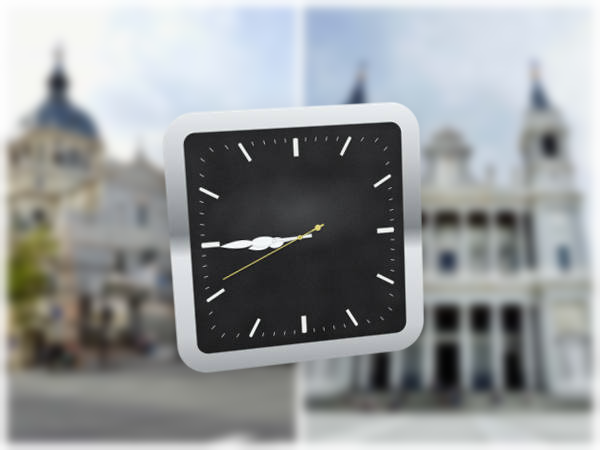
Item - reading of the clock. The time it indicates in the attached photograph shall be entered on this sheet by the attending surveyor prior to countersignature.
8:44:41
